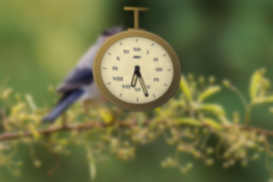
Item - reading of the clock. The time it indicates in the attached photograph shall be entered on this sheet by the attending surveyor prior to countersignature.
6:27
